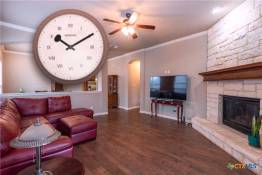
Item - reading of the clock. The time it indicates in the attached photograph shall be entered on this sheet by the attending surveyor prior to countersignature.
10:10
